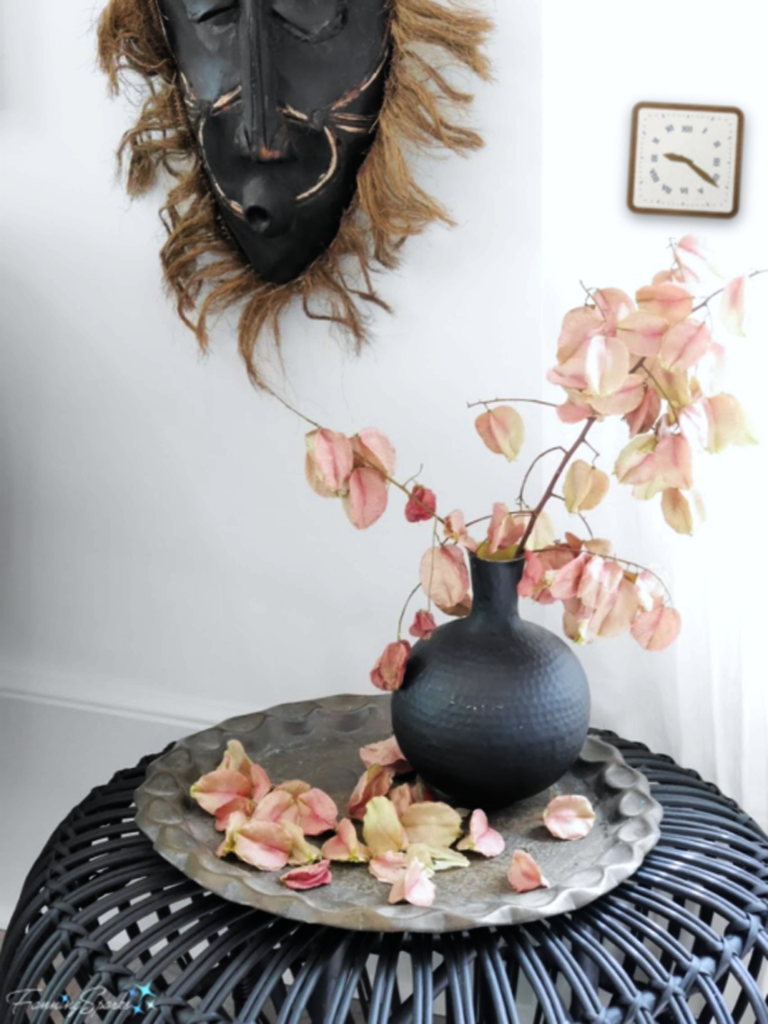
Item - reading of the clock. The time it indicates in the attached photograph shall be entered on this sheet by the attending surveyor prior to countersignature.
9:21
